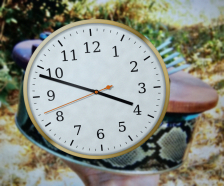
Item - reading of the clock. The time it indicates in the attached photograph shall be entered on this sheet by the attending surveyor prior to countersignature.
3:48:42
